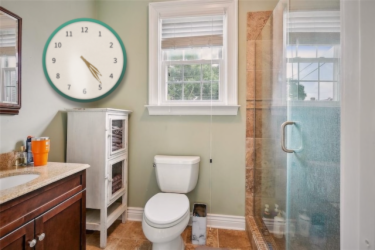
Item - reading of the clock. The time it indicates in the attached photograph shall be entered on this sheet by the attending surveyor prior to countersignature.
4:24
